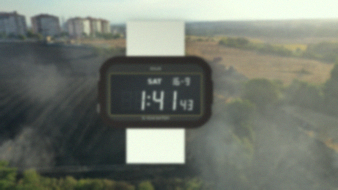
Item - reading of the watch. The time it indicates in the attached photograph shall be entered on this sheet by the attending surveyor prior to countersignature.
1:41
